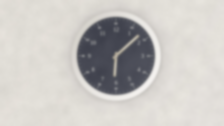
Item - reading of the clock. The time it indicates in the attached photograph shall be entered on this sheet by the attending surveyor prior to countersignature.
6:08
